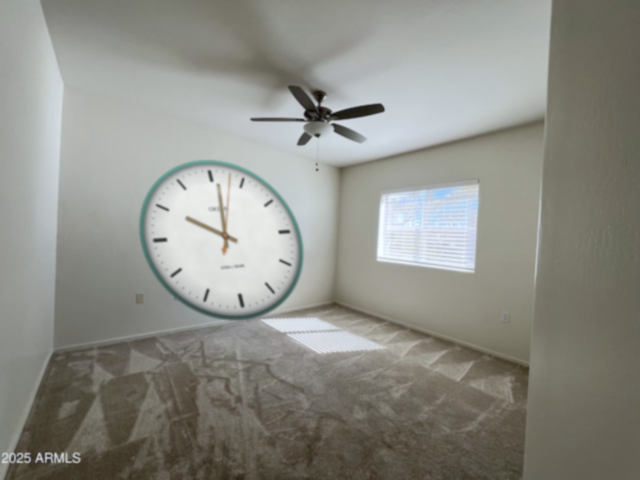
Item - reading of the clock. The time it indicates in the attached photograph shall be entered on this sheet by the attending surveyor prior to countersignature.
10:01:03
